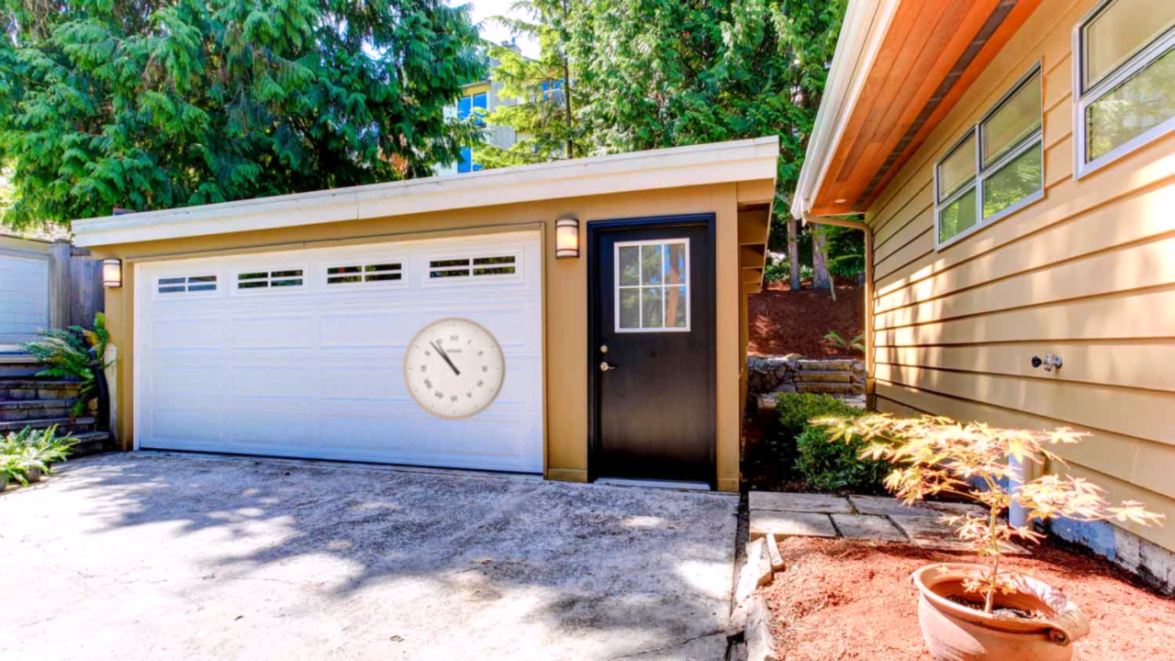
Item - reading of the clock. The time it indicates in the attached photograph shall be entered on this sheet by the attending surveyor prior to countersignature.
10:53
